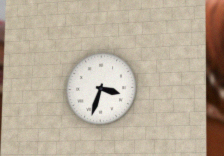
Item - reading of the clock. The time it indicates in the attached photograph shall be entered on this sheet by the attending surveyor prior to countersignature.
3:33
